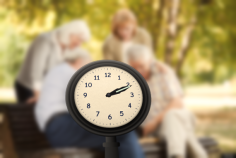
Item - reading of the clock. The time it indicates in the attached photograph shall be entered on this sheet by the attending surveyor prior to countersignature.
2:11
